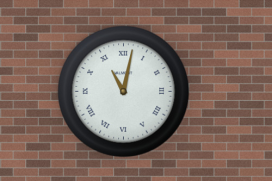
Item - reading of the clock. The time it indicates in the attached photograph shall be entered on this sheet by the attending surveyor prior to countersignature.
11:02
